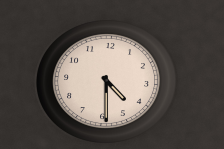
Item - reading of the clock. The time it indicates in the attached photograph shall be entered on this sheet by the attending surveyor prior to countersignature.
4:29
